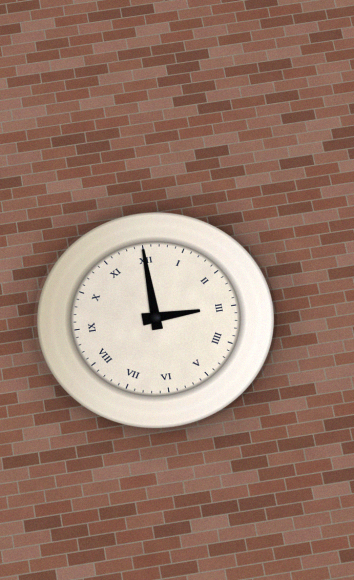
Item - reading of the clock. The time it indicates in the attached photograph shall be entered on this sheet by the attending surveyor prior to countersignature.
3:00
